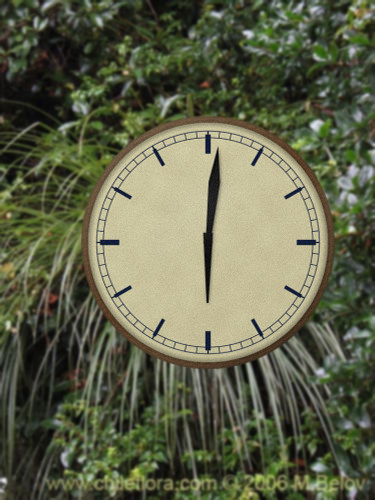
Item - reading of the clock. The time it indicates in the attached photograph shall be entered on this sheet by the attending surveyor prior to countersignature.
6:01
